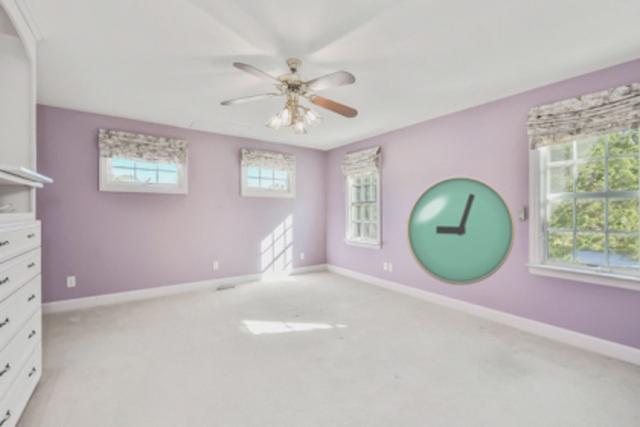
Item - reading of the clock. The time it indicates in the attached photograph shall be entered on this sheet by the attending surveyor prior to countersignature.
9:03
